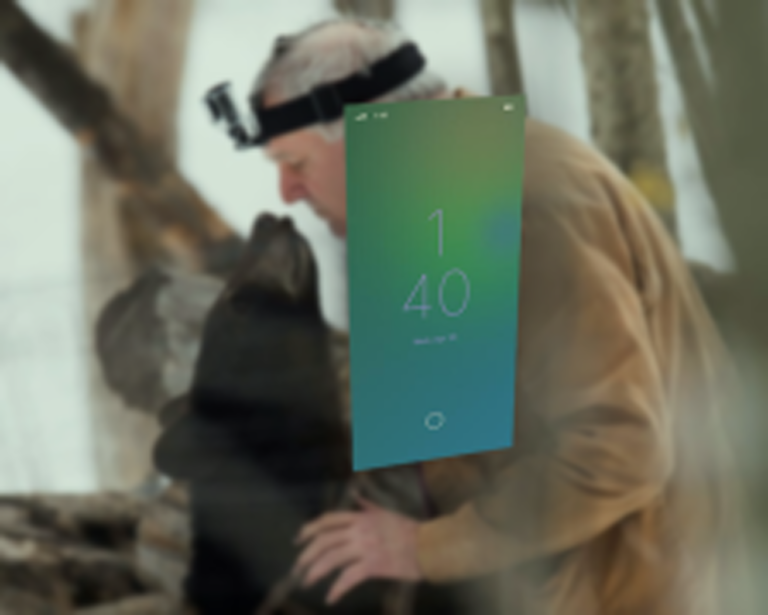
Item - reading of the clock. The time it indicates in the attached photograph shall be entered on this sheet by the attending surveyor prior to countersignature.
1:40
